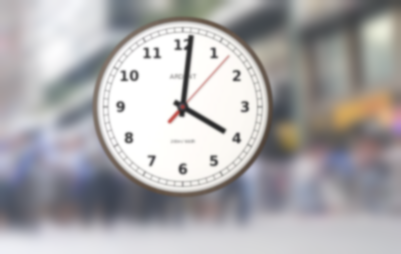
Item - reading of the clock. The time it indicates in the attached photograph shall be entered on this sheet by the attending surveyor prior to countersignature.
4:01:07
